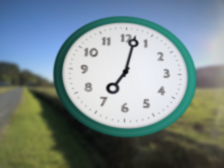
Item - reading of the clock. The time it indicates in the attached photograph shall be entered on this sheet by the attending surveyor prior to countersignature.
7:02
